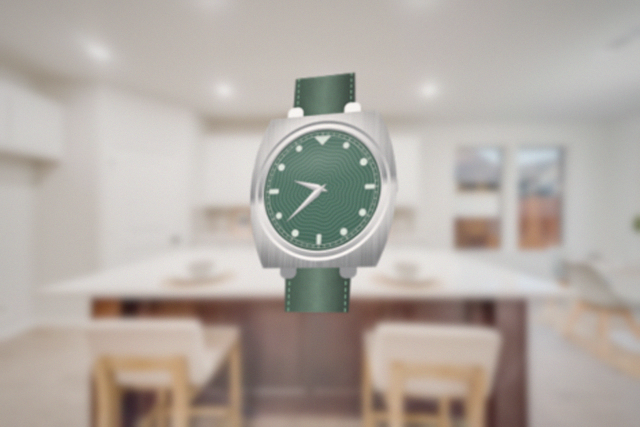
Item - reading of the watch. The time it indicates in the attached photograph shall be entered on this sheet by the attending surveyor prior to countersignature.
9:38
